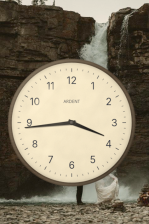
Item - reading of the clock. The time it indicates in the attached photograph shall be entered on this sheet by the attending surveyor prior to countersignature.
3:44
